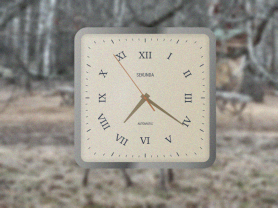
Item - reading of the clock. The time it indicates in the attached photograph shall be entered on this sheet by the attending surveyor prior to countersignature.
7:20:54
